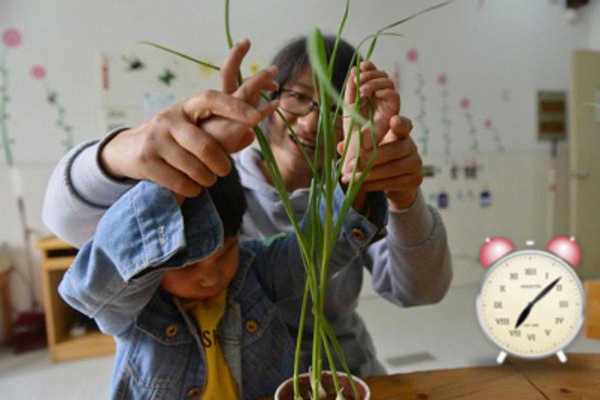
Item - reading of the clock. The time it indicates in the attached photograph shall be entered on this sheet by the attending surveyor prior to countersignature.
7:08
